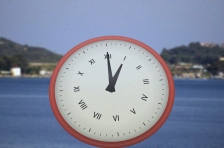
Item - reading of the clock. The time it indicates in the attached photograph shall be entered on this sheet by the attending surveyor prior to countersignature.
1:00
